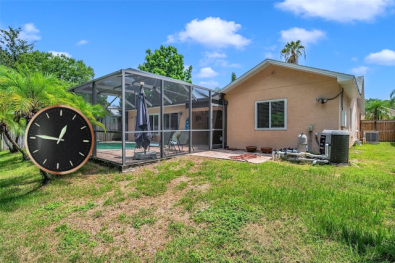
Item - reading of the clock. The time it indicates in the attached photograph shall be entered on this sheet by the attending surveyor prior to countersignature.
12:46
